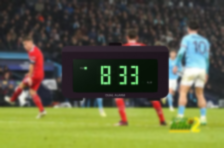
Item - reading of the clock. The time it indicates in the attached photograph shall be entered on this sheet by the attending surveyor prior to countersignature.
8:33
